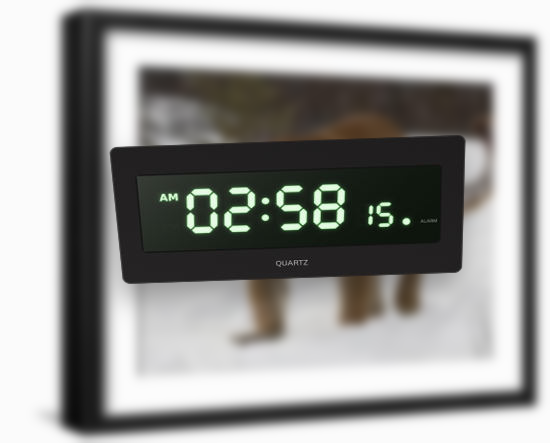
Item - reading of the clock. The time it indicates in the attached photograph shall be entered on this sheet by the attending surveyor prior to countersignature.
2:58:15
